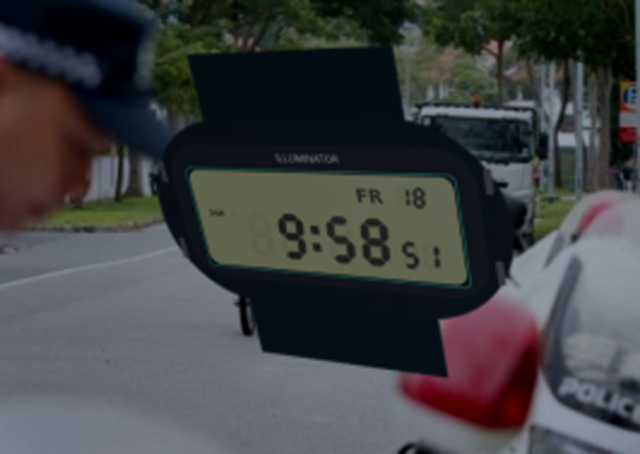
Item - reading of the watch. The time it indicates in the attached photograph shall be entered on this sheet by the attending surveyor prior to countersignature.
9:58:51
